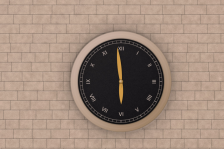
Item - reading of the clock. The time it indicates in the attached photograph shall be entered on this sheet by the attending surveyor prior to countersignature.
5:59
